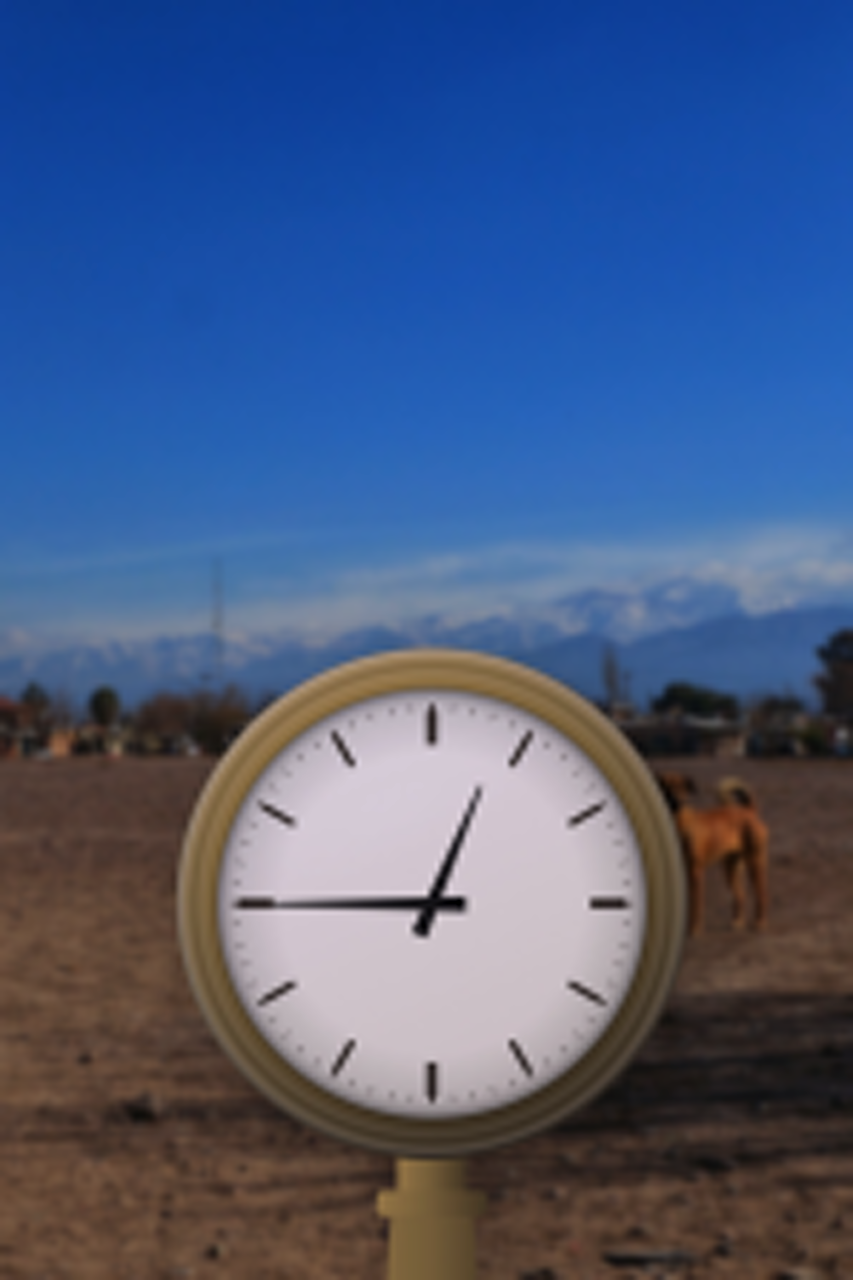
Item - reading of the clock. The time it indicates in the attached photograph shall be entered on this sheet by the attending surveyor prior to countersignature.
12:45
